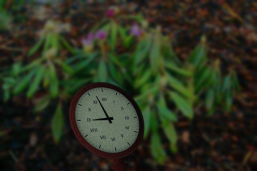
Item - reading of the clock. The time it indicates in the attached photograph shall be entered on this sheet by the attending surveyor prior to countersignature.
8:57
